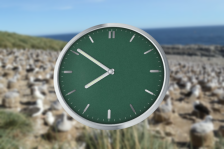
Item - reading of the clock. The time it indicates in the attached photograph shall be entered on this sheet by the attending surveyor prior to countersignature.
7:51
